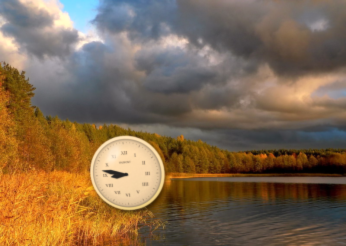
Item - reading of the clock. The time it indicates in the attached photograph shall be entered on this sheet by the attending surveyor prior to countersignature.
8:47
